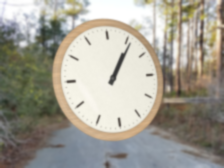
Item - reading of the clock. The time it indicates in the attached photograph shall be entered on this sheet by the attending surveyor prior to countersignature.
1:06
